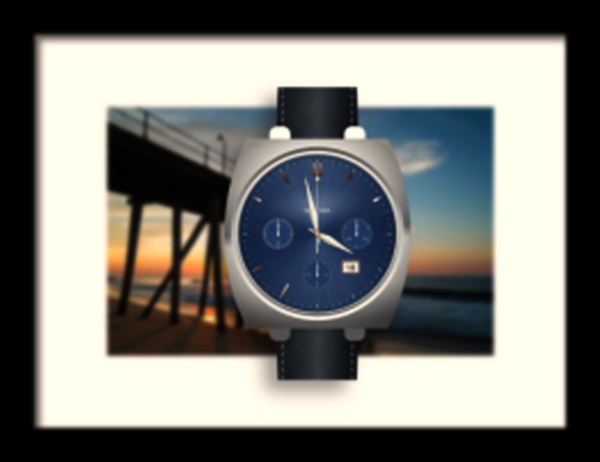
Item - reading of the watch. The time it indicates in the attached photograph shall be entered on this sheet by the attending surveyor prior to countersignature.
3:58
